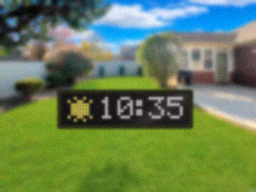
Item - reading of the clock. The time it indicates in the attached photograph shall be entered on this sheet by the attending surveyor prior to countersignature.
10:35
